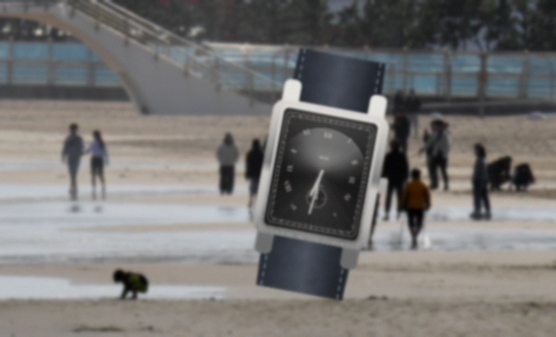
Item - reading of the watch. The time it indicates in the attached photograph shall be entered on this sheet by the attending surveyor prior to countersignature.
6:31
